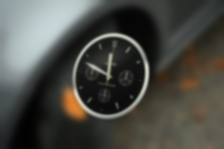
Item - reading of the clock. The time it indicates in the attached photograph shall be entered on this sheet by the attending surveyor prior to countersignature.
11:48
